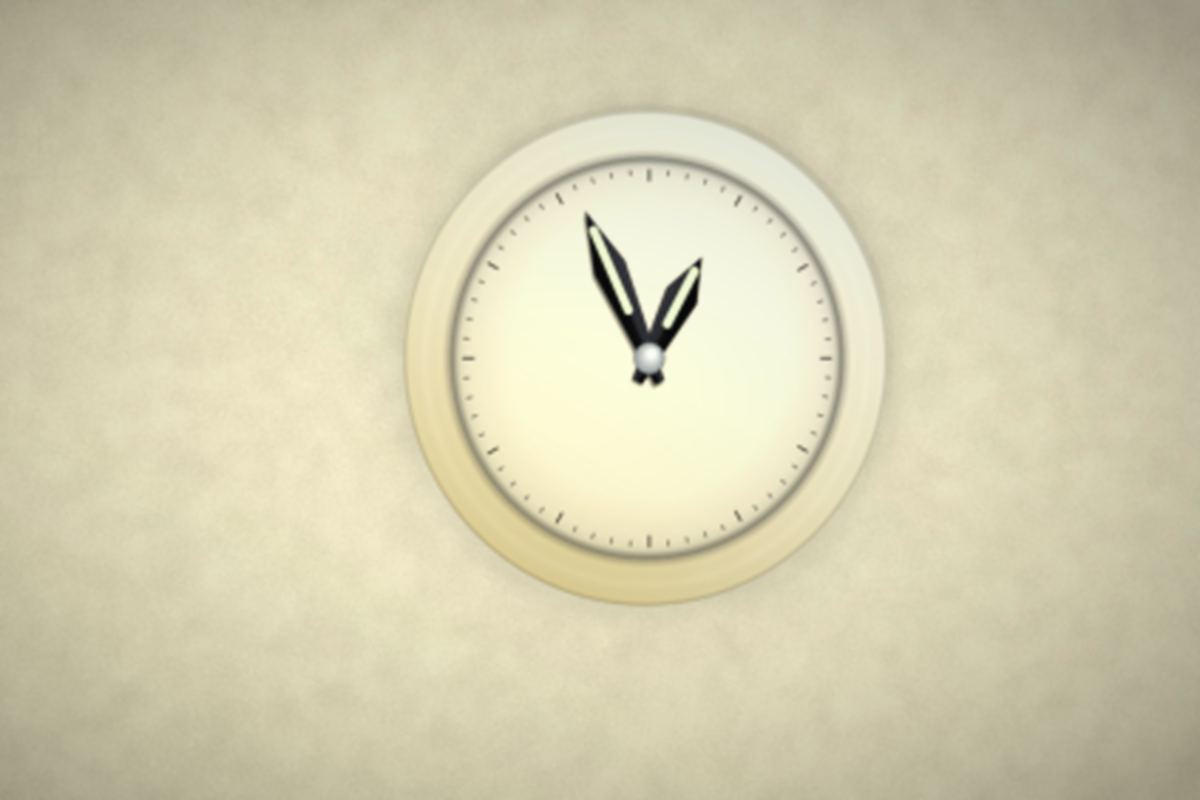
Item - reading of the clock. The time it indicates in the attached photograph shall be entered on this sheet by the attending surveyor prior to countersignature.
12:56
